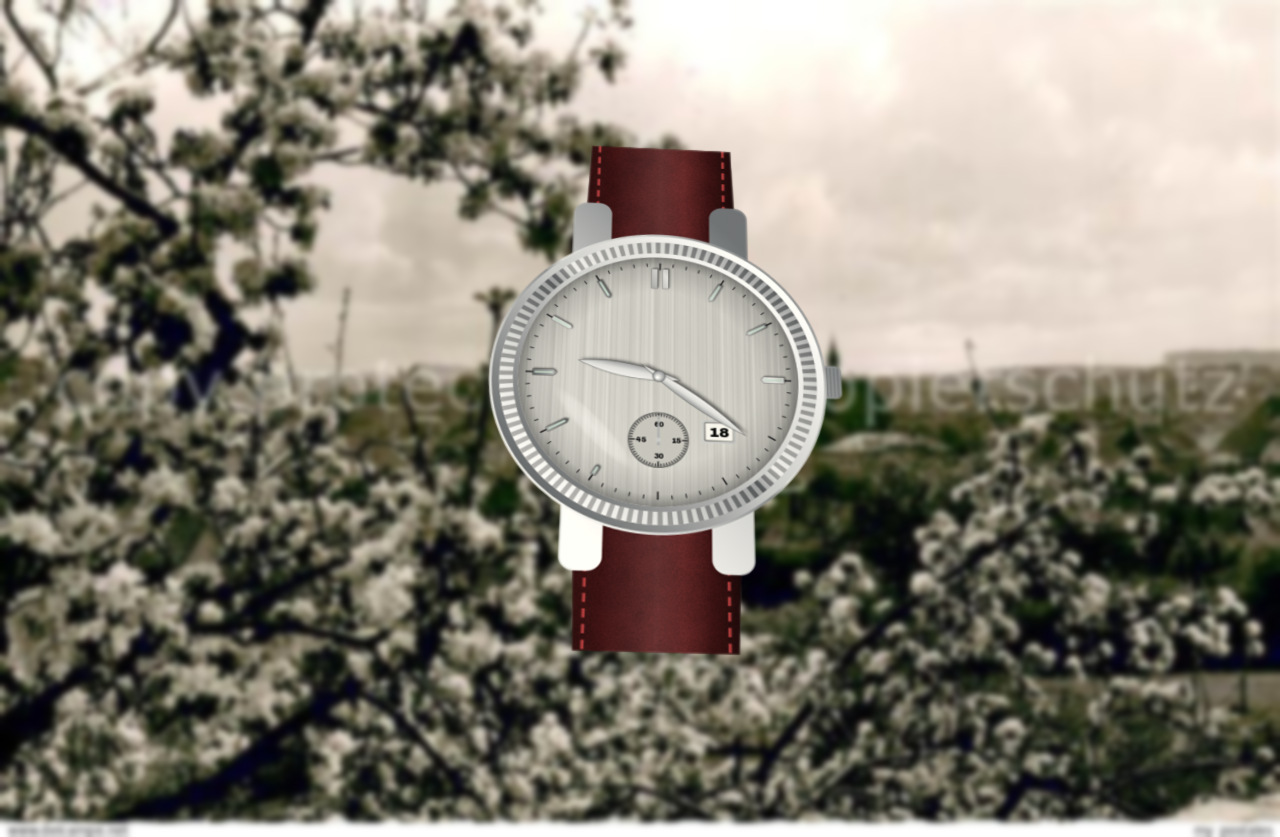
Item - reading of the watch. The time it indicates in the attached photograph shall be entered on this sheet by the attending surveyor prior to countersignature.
9:21
